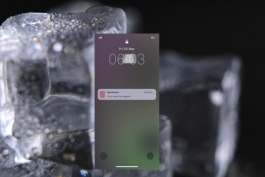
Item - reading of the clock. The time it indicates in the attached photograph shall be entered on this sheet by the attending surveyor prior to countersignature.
6:03
